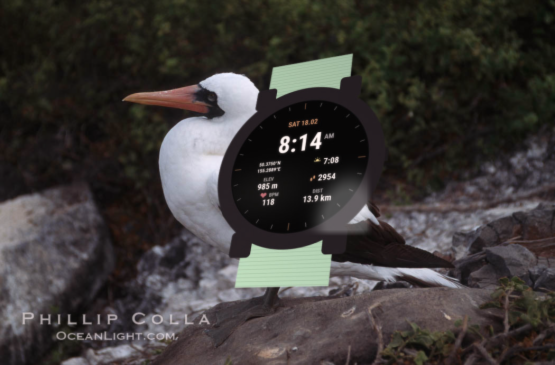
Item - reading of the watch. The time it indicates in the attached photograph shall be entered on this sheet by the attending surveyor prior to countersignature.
8:14
